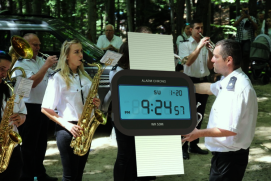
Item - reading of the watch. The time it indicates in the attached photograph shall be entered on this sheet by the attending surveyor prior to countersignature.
9:24:57
